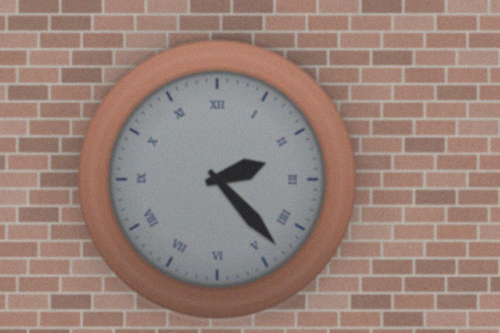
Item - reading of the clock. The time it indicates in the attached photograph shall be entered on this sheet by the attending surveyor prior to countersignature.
2:23
